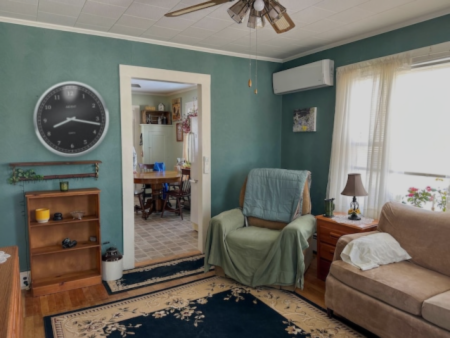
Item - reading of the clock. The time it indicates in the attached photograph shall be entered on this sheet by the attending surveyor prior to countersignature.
8:17
